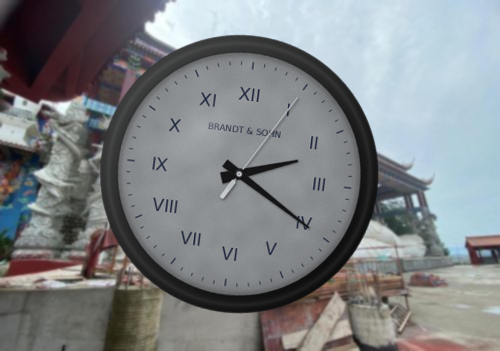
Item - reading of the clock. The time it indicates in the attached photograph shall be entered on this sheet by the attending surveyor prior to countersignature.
2:20:05
